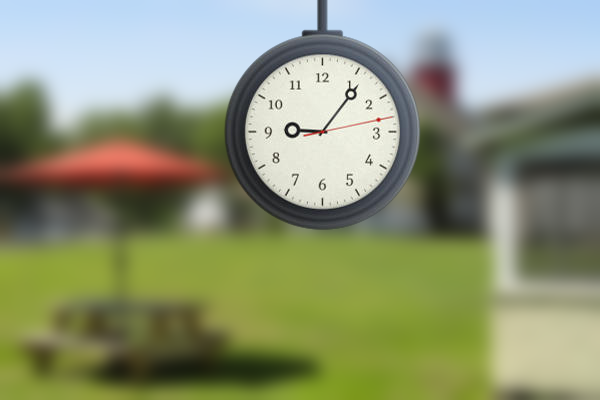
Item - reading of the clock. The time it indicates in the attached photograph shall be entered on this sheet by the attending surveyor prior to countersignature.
9:06:13
